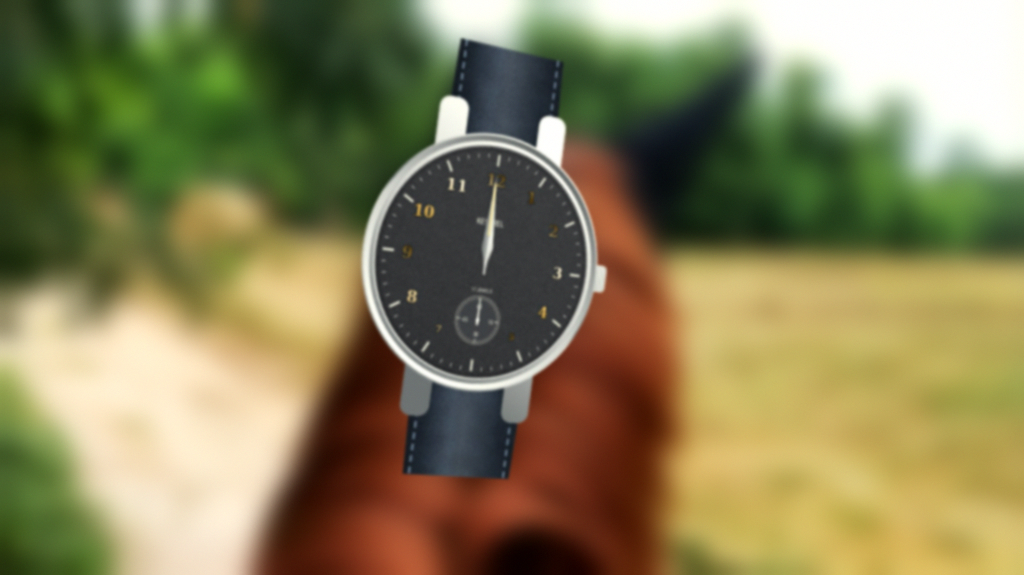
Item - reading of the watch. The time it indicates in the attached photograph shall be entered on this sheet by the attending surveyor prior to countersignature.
12:00
